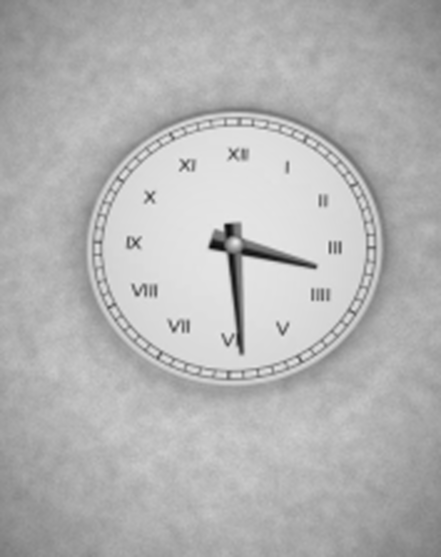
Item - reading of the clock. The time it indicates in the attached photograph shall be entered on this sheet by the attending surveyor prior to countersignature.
3:29
